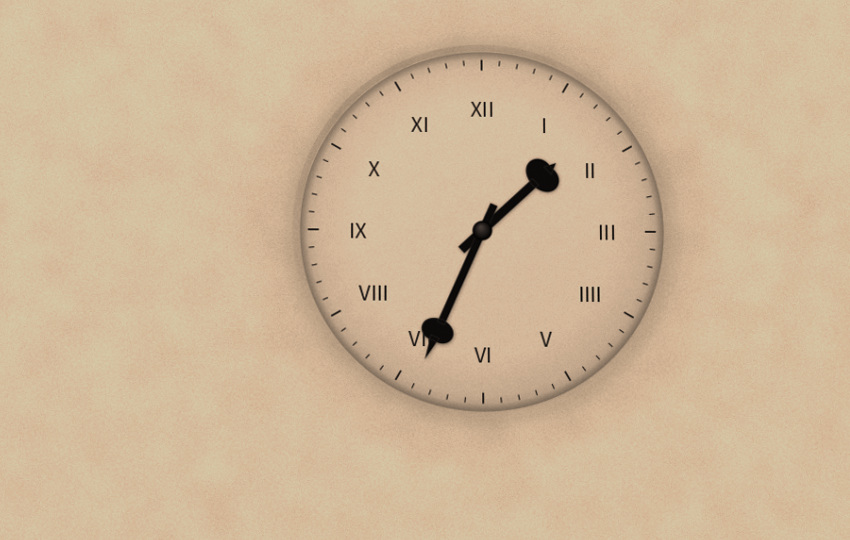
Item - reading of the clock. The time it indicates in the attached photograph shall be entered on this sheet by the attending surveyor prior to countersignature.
1:34
